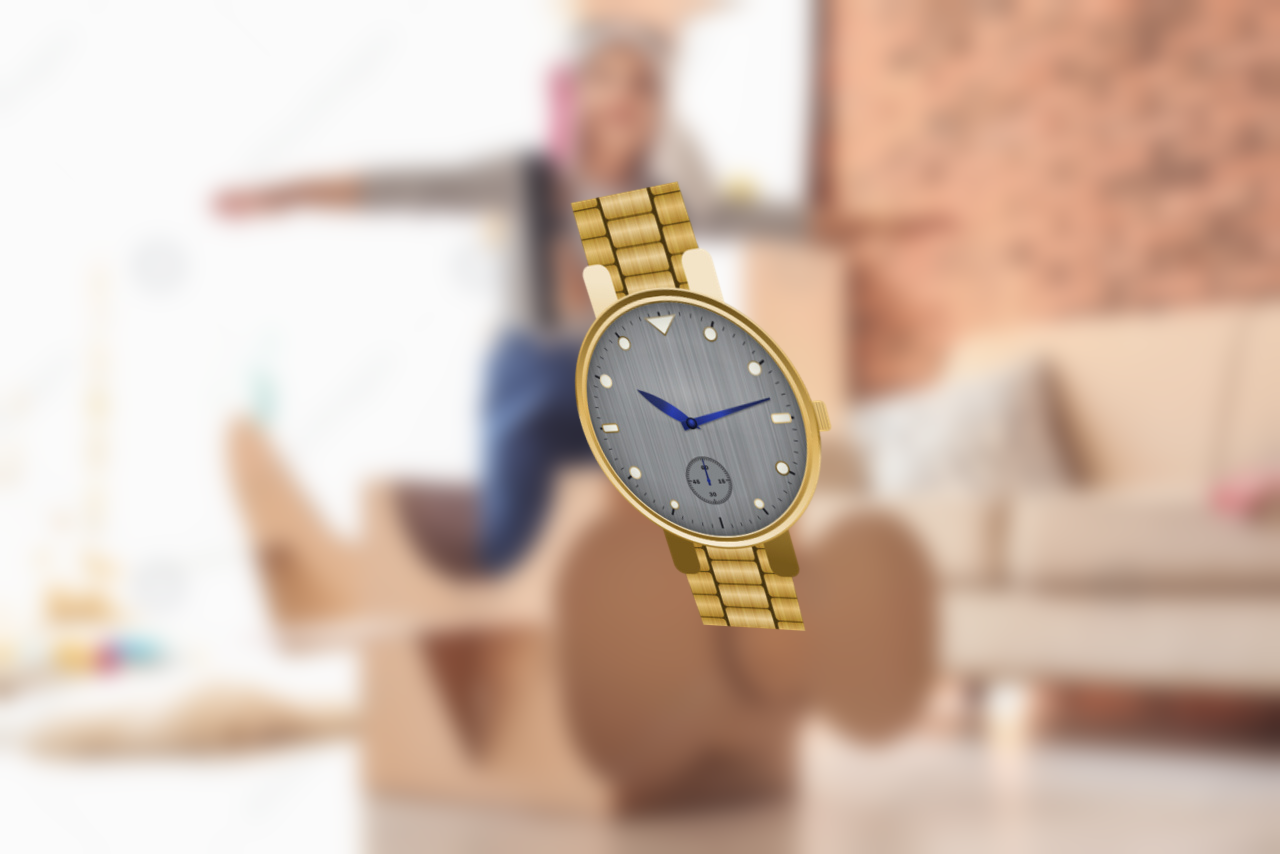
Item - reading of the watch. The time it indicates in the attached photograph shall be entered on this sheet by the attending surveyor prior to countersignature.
10:13
